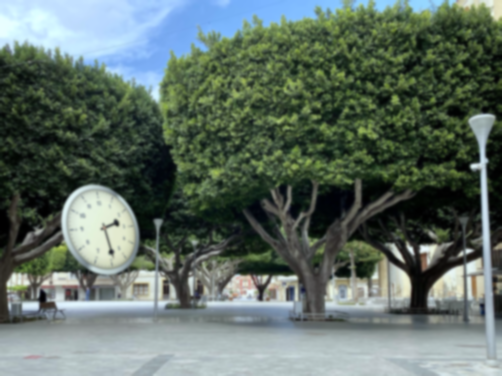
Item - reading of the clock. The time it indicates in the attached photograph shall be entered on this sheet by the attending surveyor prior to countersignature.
2:29
